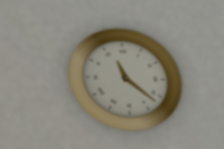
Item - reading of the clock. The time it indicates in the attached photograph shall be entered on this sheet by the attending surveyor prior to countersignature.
11:22
